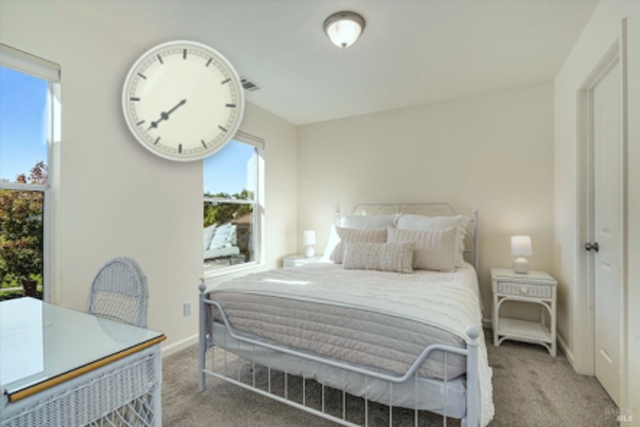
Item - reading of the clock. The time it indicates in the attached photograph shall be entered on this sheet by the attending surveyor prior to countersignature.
7:38
